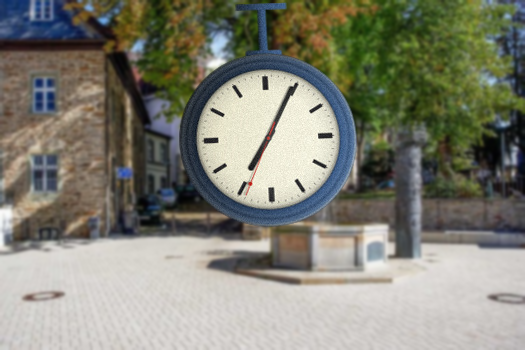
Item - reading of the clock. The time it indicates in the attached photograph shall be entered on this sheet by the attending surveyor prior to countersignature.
7:04:34
